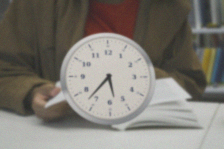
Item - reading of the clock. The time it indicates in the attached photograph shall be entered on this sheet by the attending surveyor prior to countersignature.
5:37
